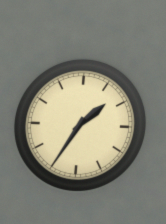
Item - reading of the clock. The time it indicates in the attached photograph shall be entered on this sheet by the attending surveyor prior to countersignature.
1:35
